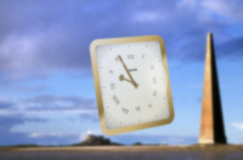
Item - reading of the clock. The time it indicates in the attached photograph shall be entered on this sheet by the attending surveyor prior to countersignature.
9:56
